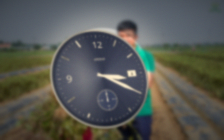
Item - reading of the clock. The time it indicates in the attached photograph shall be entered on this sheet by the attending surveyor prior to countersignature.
3:20
